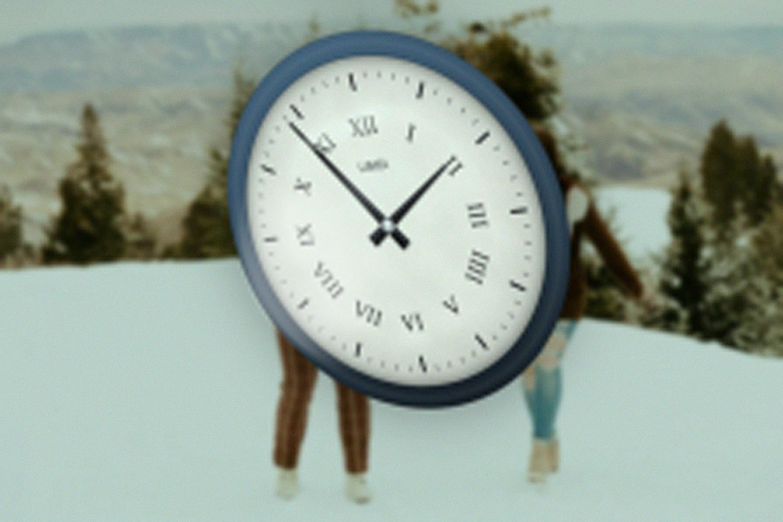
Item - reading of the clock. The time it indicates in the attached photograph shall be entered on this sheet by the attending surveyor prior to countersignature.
1:54
